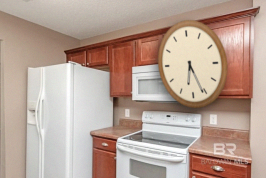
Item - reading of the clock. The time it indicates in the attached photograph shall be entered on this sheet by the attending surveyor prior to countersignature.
6:26
